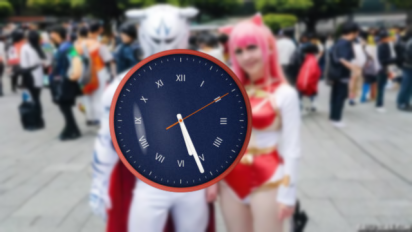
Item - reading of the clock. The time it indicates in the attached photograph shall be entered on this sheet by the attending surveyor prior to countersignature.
5:26:10
